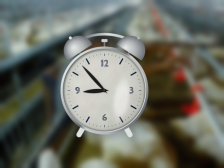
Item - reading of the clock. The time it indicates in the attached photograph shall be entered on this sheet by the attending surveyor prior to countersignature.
8:53
